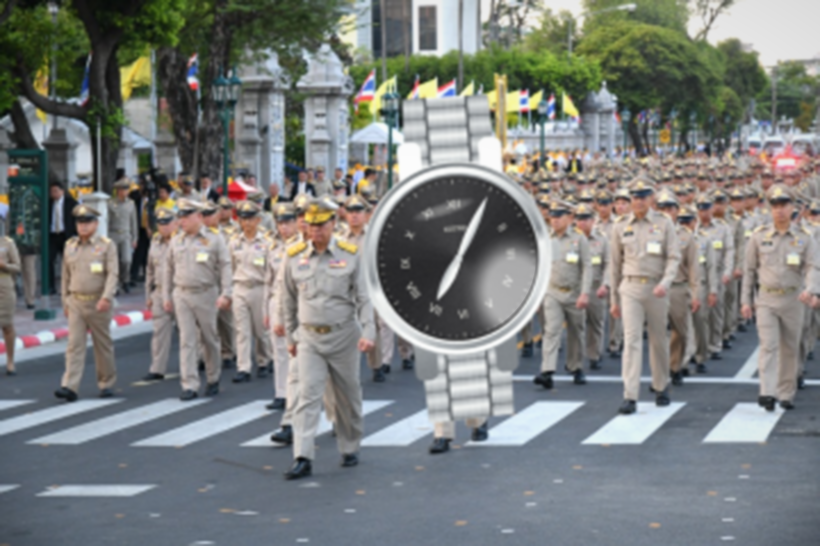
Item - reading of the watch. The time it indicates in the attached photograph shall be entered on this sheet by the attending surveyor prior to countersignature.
7:05
